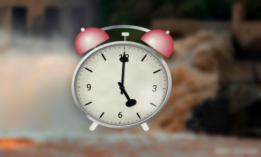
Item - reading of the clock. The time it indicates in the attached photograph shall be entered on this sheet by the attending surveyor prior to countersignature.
5:00
